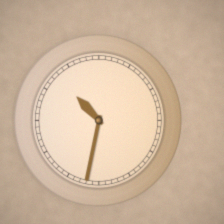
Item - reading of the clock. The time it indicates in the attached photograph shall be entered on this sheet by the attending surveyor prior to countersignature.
10:32
